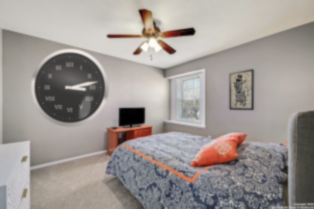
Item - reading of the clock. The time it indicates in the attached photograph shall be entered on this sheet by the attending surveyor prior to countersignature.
3:13
